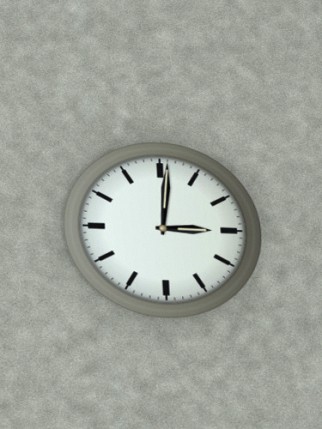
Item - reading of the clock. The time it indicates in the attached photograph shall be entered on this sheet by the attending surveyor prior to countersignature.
3:01
